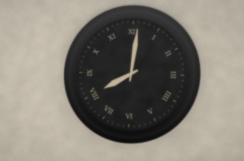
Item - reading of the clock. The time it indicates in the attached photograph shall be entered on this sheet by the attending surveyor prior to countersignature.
8:01
